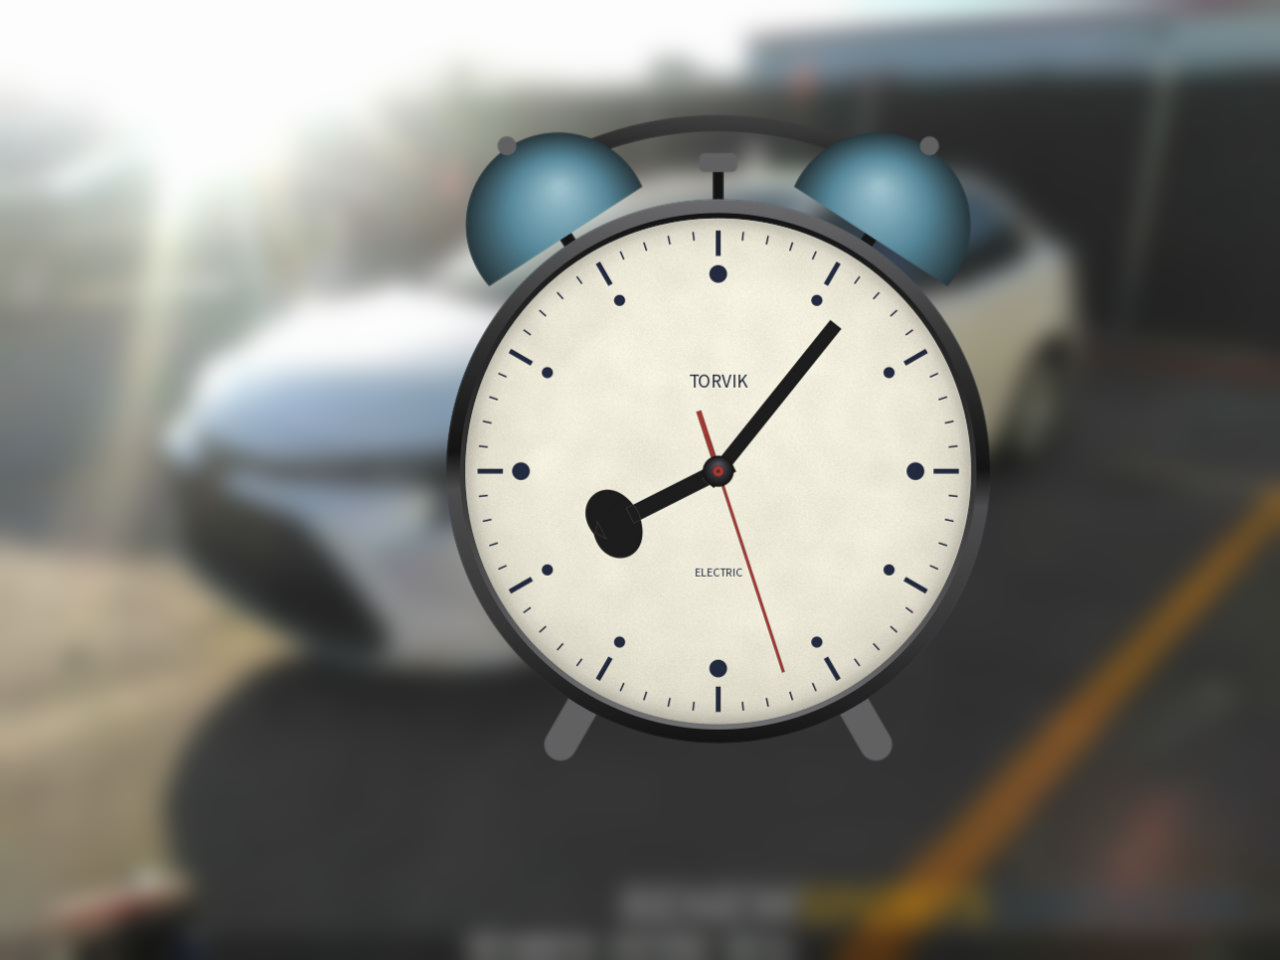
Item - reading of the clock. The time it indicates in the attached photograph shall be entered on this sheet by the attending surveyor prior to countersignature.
8:06:27
